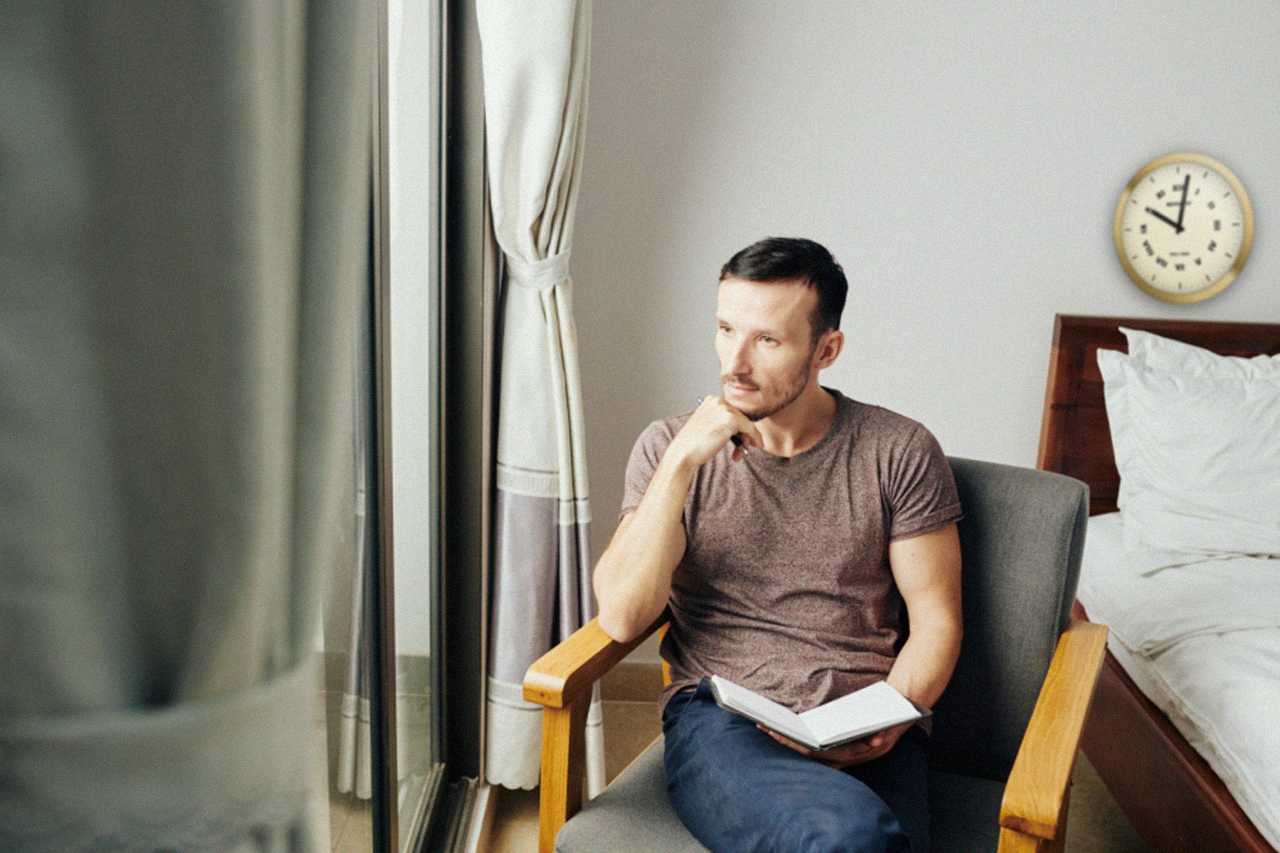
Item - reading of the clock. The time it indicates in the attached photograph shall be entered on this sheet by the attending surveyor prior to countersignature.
10:02
